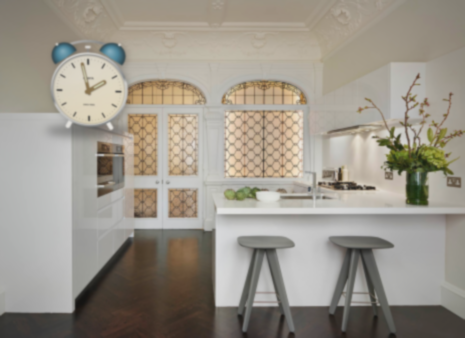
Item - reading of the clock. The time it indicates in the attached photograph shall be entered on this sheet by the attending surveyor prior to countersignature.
1:58
